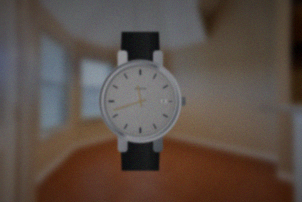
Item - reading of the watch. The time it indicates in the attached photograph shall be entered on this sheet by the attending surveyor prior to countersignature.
11:42
